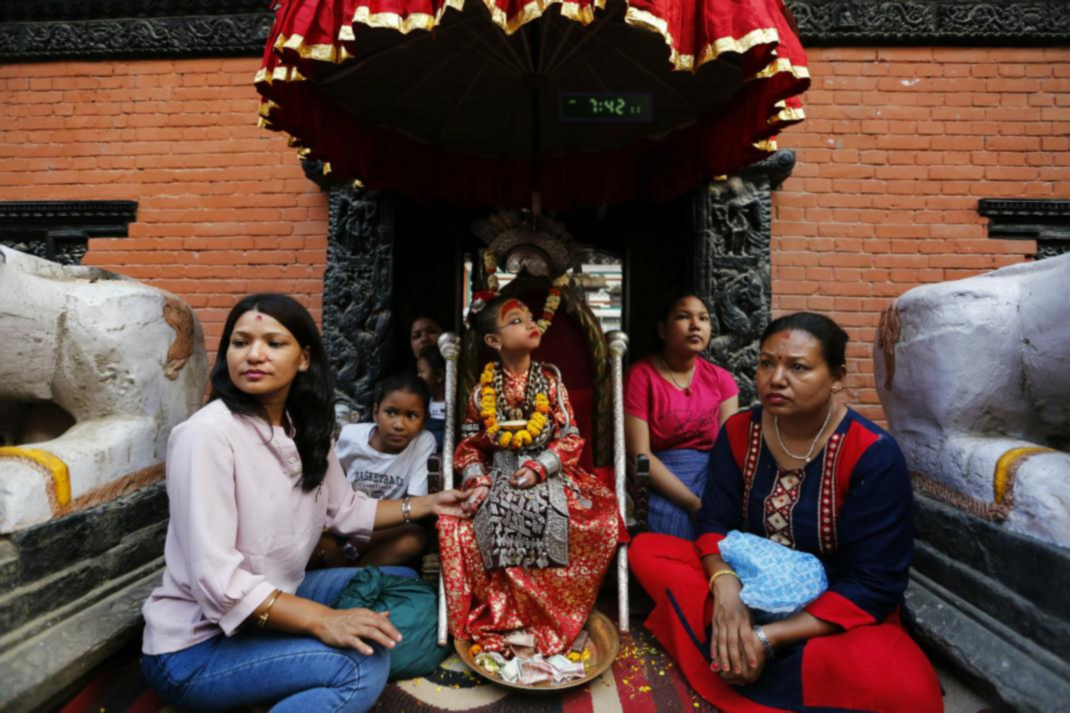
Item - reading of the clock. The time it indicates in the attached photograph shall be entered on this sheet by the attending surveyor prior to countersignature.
7:42
